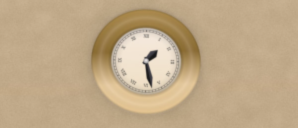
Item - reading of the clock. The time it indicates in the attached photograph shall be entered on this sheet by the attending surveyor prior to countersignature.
1:28
